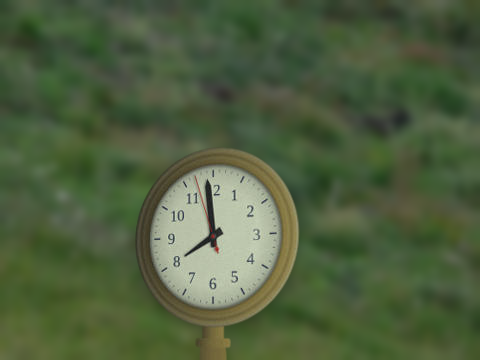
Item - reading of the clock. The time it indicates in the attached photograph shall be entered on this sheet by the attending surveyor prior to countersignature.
7:58:57
